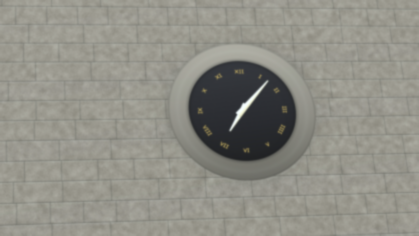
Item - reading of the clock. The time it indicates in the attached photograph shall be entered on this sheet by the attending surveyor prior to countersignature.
7:07
